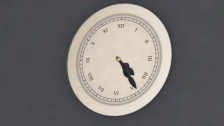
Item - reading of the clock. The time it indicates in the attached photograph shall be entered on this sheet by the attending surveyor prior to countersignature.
4:24
